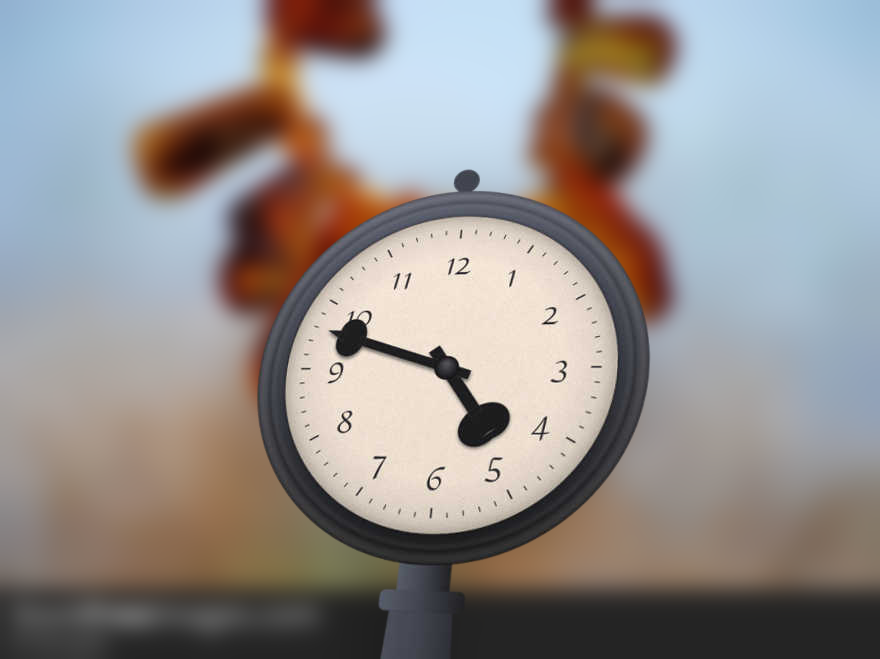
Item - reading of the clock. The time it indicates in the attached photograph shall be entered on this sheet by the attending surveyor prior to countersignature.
4:48
